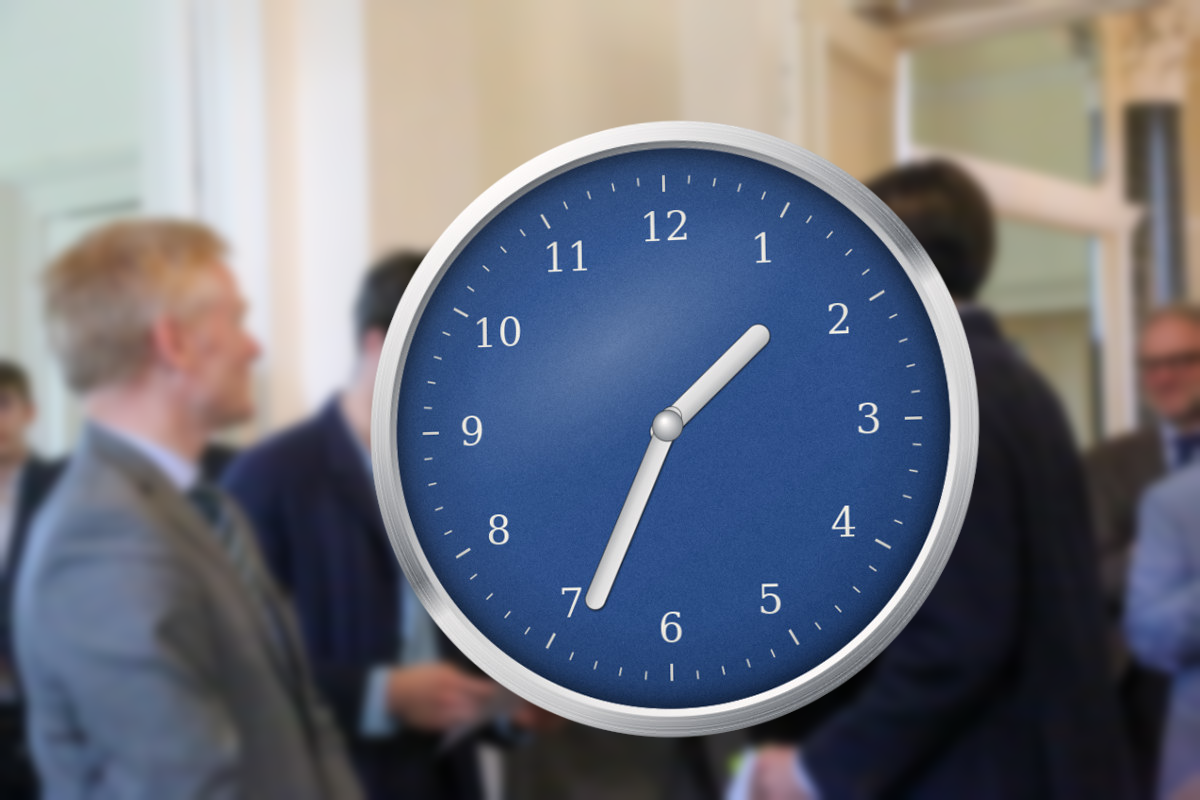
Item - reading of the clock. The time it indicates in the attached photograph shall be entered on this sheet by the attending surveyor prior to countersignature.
1:34
